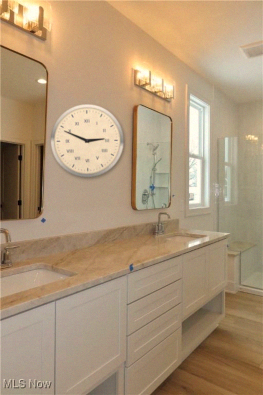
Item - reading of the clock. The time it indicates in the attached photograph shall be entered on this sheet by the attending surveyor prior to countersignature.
2:49
